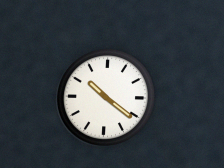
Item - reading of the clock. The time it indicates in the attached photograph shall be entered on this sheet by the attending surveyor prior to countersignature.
10:21
